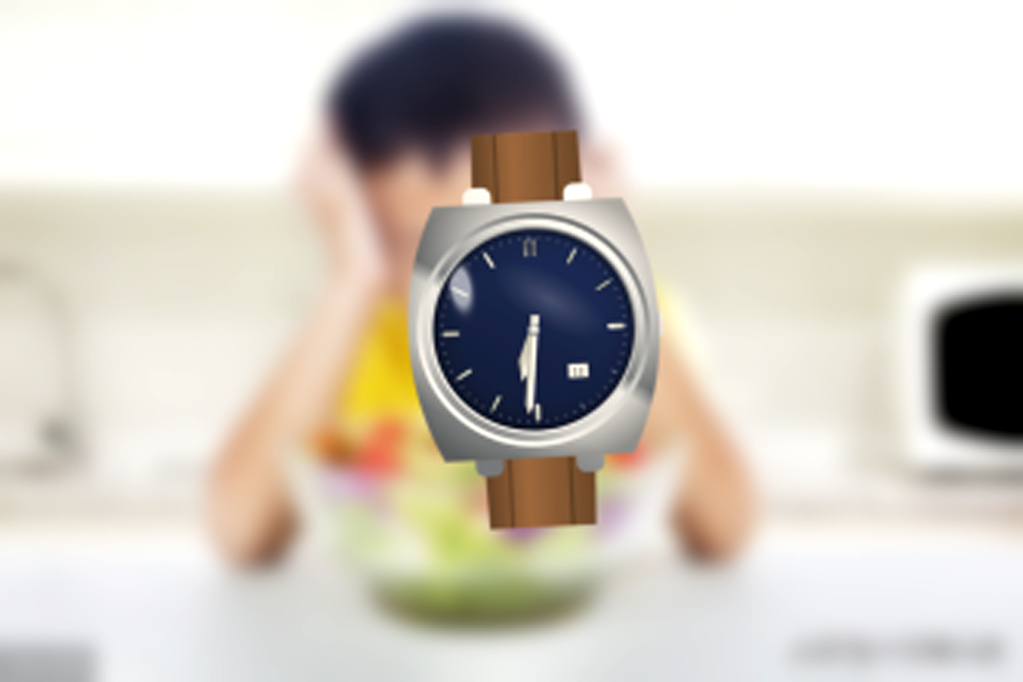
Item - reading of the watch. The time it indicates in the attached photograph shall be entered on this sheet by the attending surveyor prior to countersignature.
6:31
